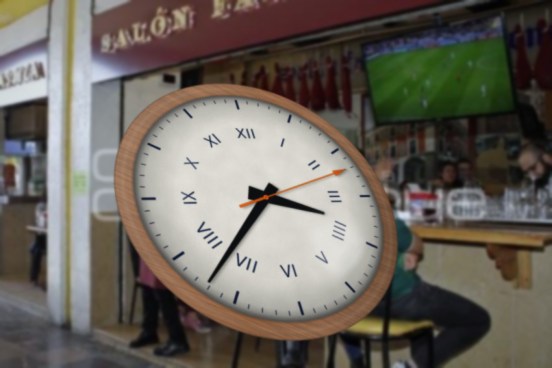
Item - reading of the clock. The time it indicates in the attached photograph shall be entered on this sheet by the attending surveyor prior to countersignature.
3:37:12
